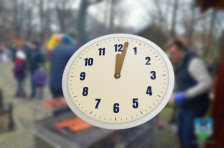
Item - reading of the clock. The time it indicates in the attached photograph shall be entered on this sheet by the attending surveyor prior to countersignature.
12:02
